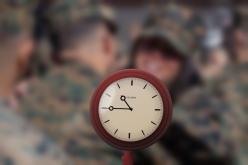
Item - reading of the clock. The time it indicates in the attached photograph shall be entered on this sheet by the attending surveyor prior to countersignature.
10:45
